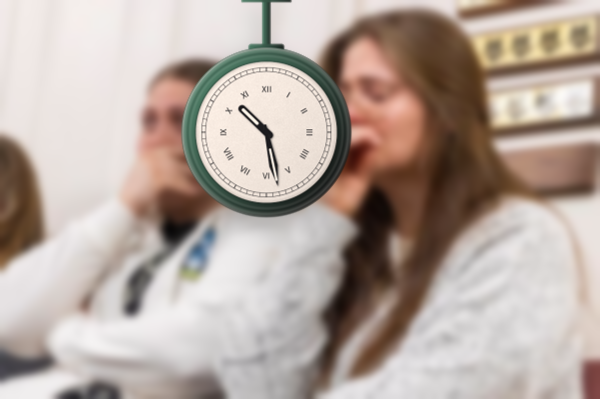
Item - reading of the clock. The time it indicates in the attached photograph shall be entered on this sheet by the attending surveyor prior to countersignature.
10:28
